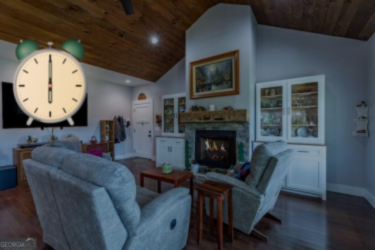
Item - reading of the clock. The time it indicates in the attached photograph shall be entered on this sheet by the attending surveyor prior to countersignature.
6:00
